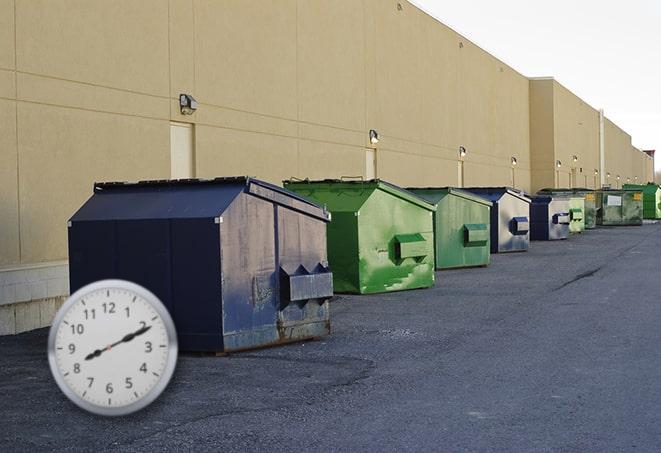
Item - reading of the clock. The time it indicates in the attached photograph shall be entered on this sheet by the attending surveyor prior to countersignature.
8:11
